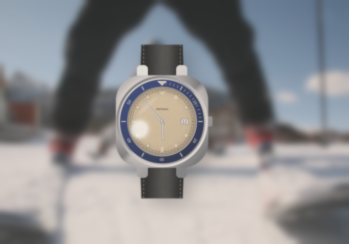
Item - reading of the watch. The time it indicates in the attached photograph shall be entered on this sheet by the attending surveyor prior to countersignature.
5:53
